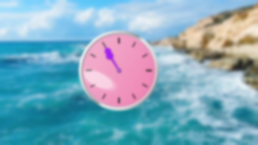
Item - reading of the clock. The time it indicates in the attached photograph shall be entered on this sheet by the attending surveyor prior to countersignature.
10:55
